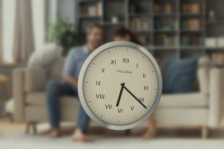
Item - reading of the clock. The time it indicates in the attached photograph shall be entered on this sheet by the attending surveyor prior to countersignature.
6:21
